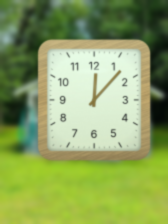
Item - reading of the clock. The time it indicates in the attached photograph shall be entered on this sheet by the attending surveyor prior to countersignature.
12:07
